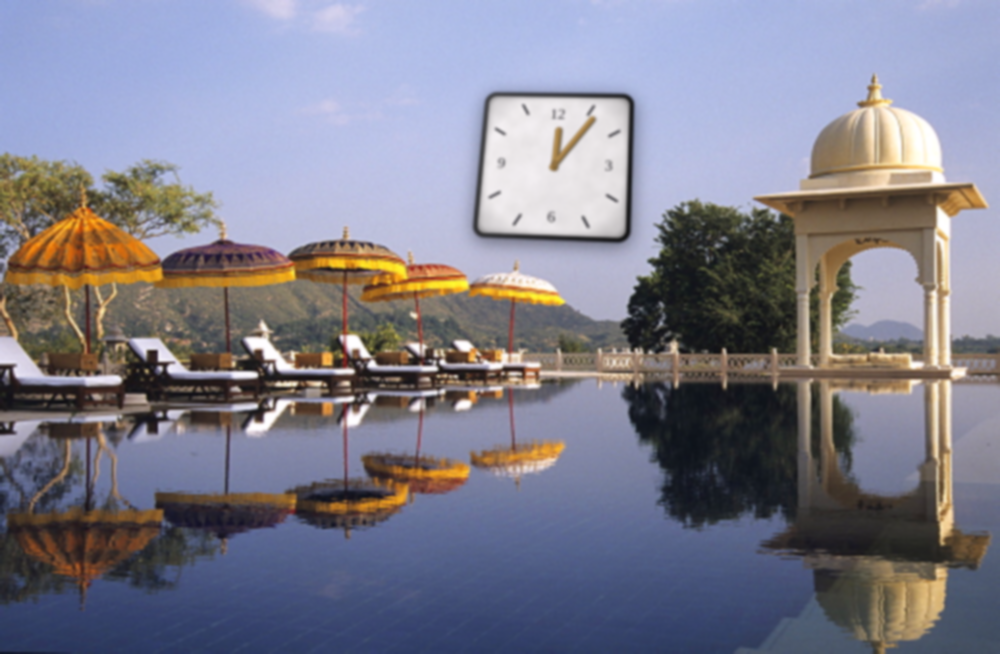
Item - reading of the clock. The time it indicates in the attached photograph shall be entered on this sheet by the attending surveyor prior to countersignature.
12:06
